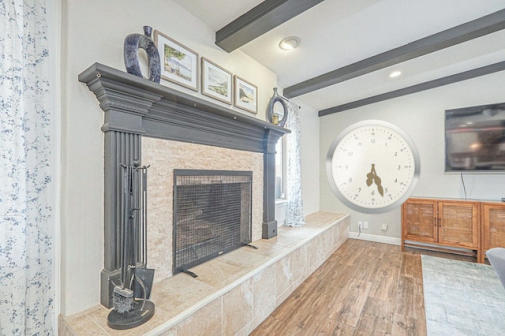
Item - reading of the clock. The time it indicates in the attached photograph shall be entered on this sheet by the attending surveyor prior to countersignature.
6:27
